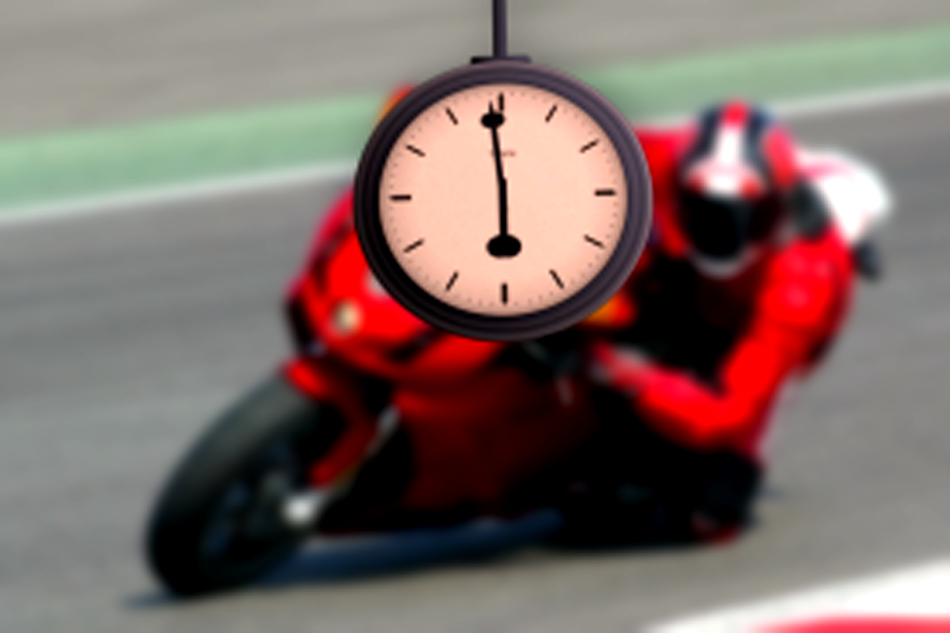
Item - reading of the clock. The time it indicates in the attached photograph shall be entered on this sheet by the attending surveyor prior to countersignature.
5:59
